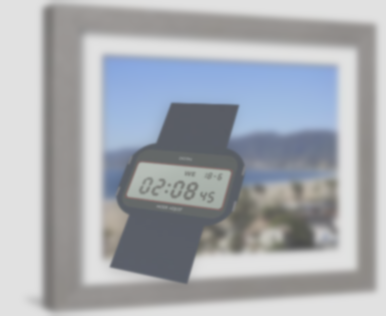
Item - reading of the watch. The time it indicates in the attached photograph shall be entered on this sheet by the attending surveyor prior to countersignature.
2:08:45
